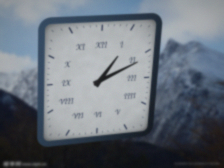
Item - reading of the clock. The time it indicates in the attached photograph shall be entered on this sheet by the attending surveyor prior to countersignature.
1:11
